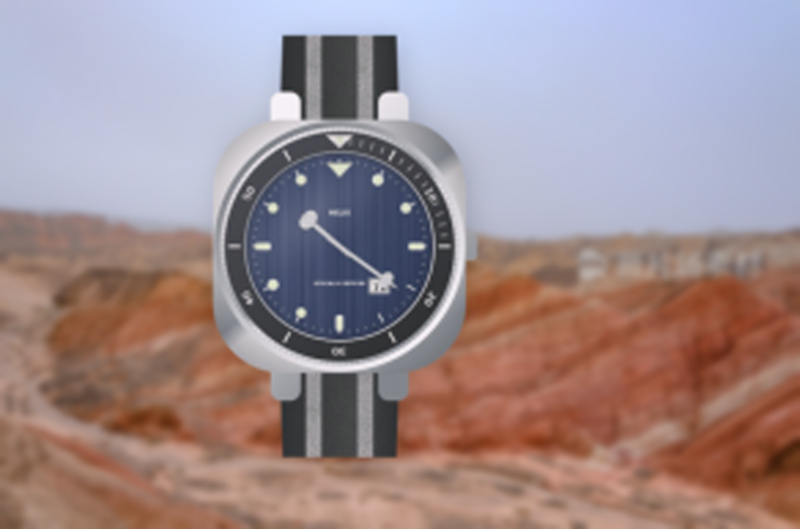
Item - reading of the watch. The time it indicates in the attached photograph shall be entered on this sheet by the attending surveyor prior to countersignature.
10:21
